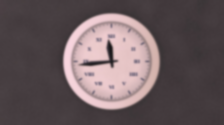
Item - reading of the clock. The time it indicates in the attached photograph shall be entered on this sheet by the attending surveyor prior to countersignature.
11:44
